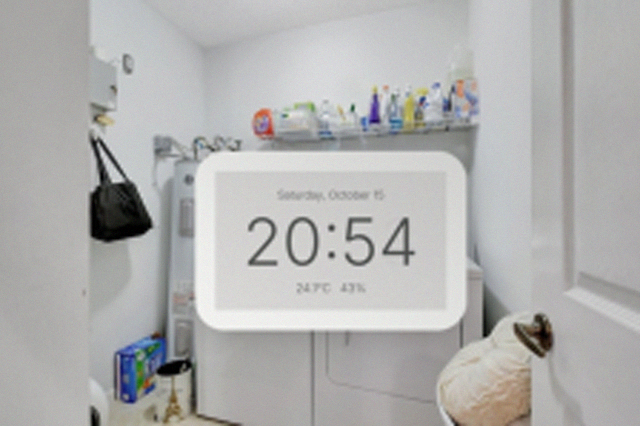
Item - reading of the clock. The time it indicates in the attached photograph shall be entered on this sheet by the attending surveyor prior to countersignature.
20:54
